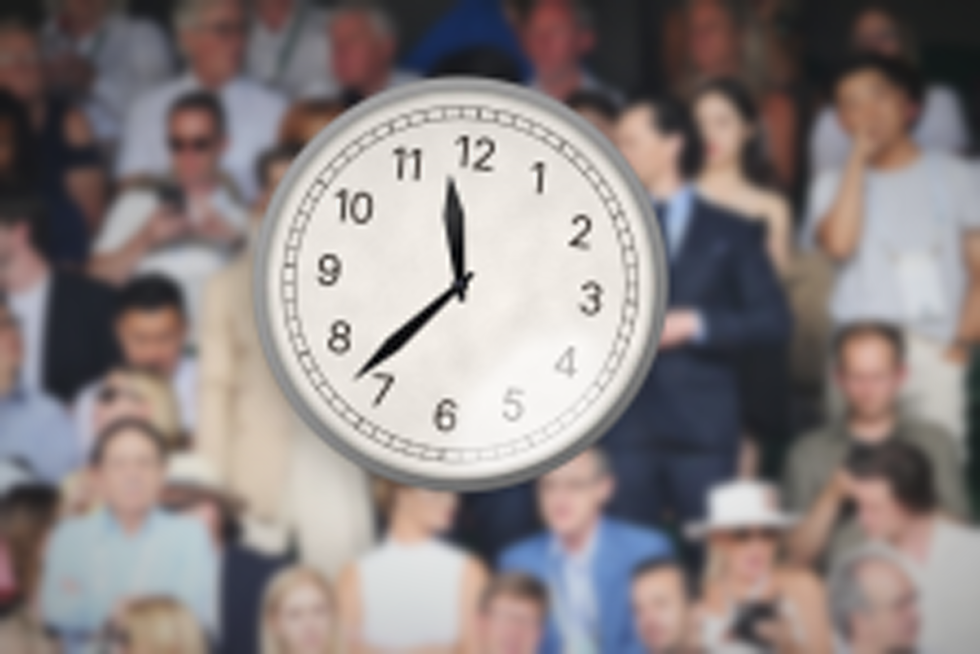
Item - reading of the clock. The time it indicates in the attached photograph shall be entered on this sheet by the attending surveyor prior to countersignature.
11:37
